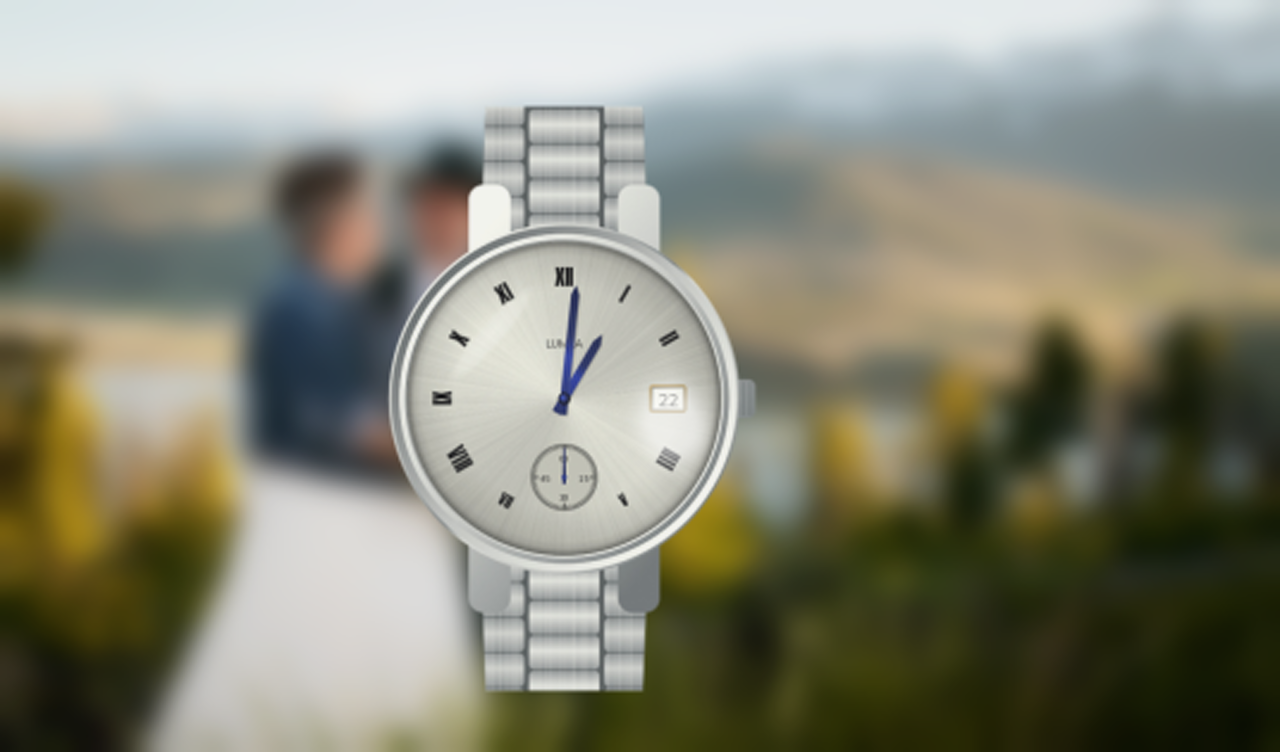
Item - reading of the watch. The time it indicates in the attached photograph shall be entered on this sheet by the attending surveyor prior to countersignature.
1:01
